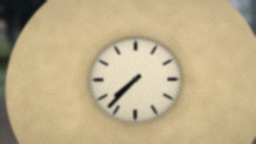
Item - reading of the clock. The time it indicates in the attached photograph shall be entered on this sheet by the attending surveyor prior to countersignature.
7:37
